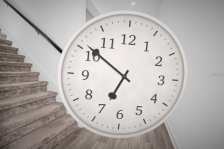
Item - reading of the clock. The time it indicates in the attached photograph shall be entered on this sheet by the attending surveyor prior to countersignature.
6:51
